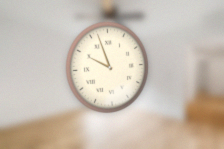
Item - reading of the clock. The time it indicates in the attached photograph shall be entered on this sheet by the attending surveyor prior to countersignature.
9:57
